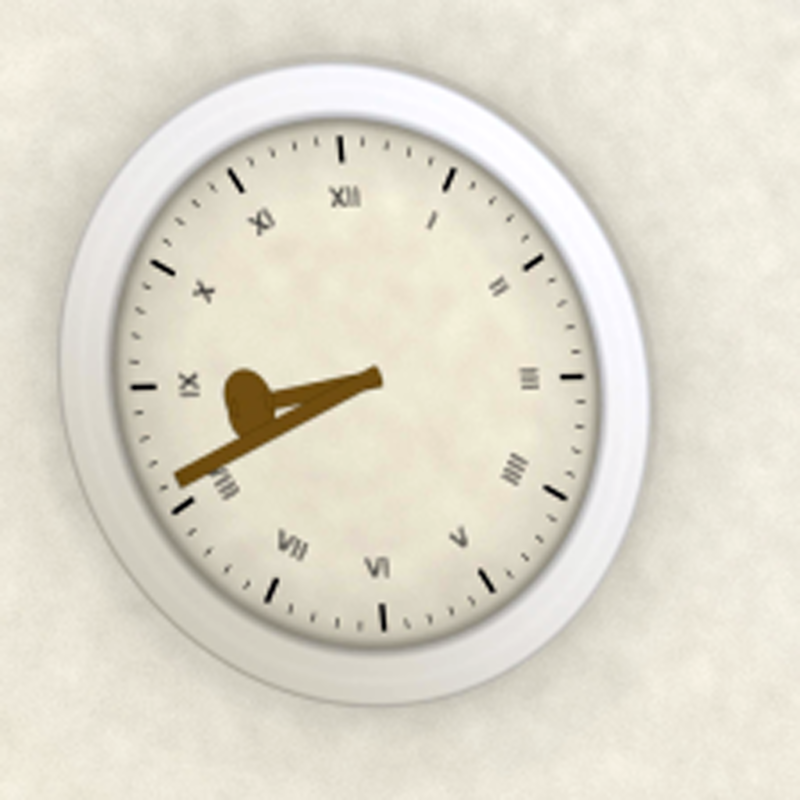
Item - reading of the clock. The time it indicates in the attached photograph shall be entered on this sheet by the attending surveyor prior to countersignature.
8:41
